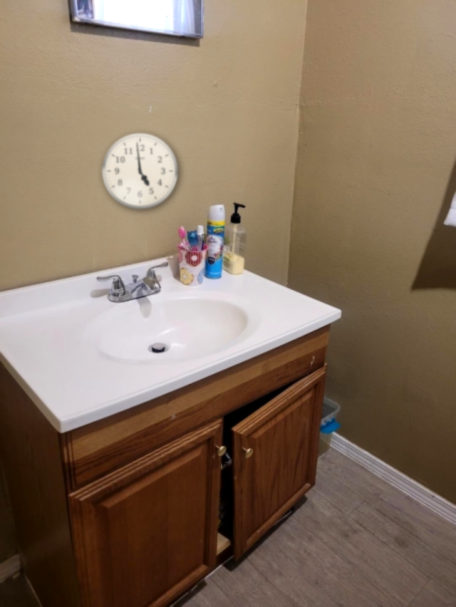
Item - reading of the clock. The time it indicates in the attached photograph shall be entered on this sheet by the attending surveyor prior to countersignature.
4:59
